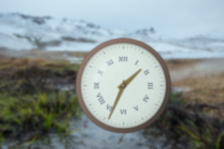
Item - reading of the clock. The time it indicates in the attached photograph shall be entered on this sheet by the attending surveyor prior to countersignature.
1:34
